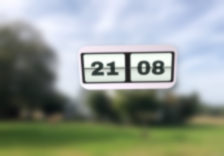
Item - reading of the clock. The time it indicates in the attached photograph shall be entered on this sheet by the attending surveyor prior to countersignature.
21:08
